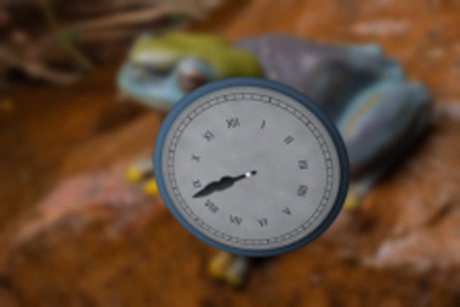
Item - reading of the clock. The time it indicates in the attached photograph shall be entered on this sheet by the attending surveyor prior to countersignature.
8:43
